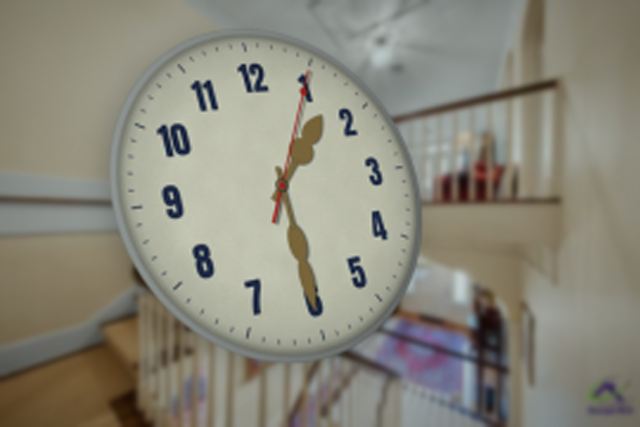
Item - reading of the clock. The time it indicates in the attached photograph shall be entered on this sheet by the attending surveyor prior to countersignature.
1:30:05
